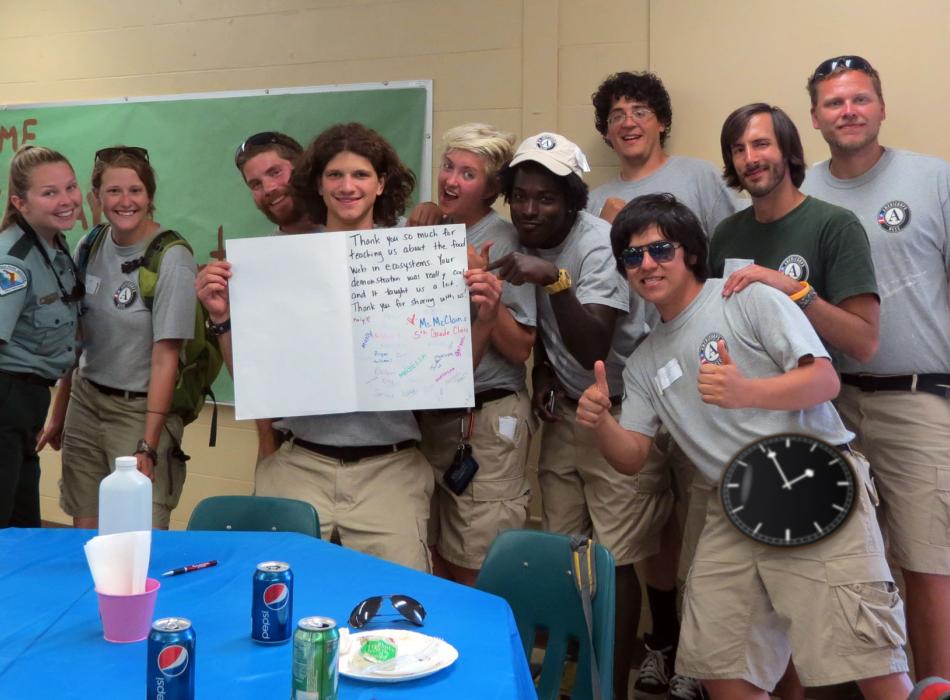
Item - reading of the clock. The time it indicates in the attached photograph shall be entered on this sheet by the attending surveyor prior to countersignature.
1:56
